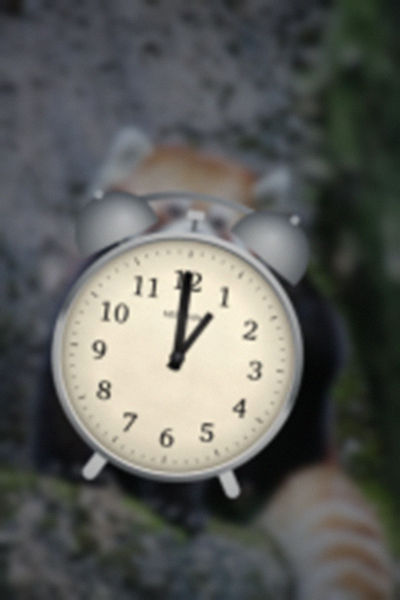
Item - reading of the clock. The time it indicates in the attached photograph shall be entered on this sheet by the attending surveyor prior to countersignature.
1:00
